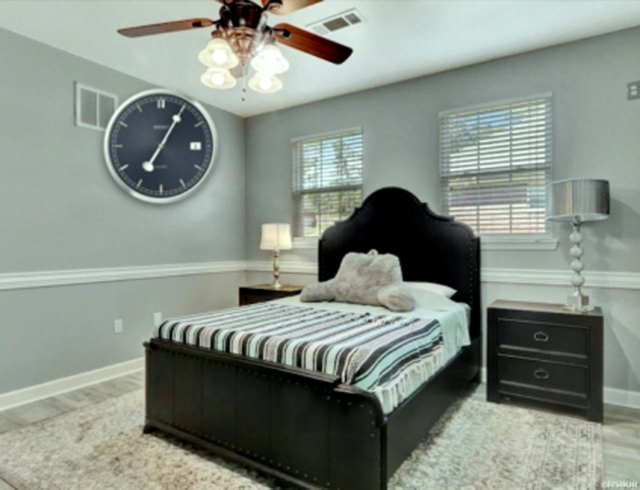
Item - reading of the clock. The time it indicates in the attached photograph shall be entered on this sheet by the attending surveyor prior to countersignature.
7:05
